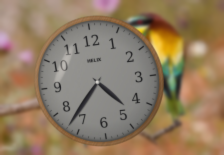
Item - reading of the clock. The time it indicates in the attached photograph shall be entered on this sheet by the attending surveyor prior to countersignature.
4:37
